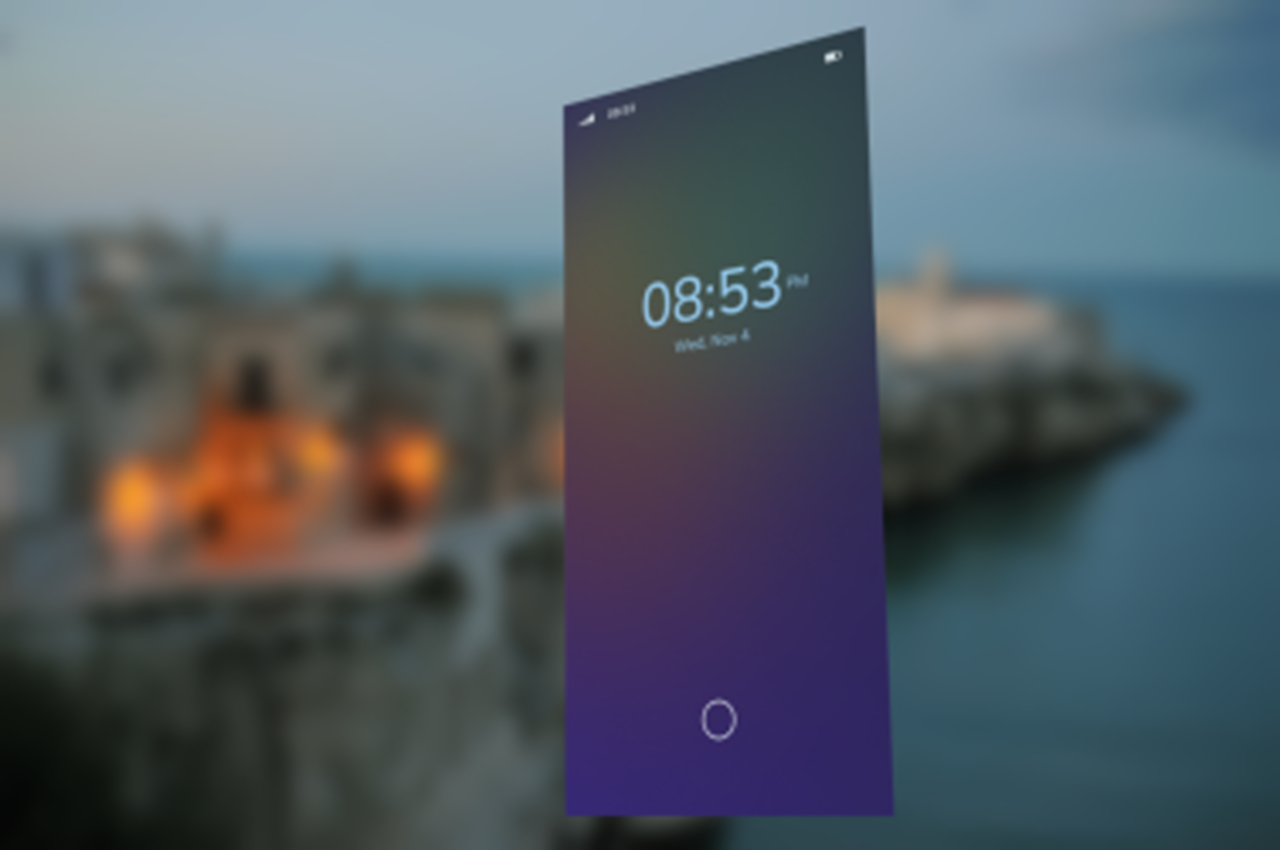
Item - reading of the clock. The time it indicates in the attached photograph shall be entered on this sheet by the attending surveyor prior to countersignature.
8:53
